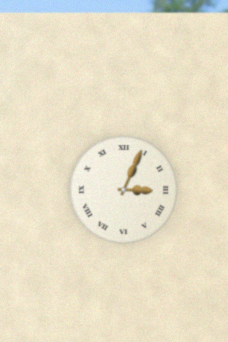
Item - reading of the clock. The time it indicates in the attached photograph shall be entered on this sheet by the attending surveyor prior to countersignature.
3:04
